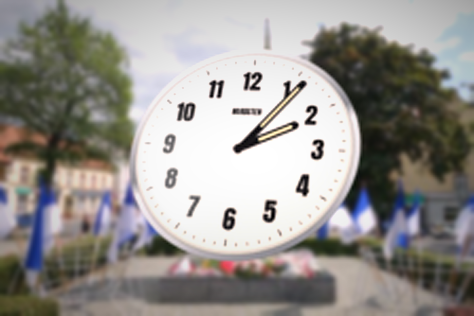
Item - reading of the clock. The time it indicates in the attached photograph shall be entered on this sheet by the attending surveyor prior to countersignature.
2:06
